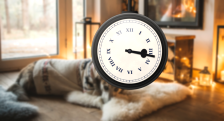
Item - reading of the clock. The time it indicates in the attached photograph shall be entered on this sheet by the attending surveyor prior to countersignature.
3:17
